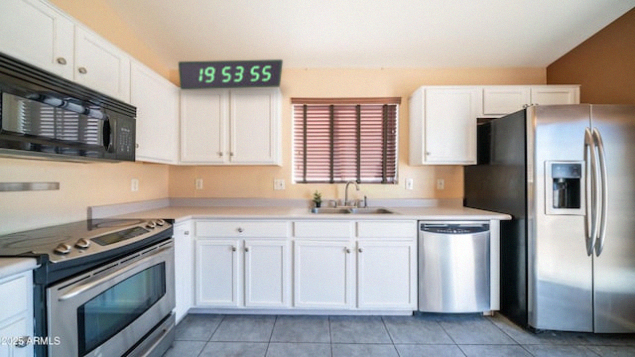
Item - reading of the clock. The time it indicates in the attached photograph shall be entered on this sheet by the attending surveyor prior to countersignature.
19:53:55
